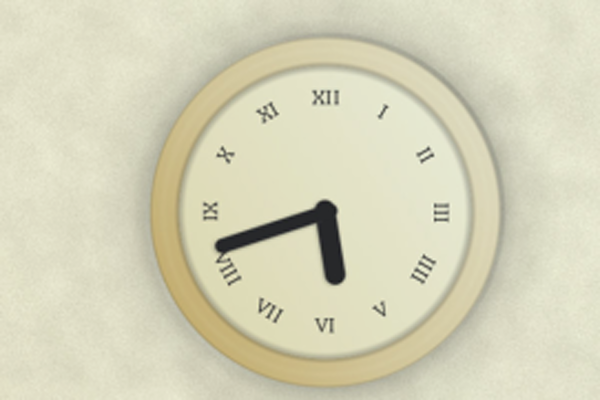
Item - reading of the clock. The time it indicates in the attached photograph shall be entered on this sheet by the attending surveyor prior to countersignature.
5:42
